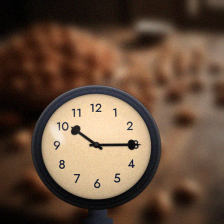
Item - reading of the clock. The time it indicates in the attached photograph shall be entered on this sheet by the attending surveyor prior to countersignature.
10:15
